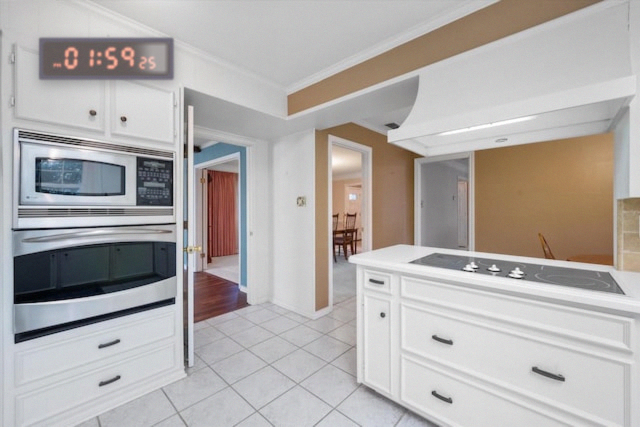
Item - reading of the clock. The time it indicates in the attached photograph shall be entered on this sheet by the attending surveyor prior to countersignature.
1:59:25
